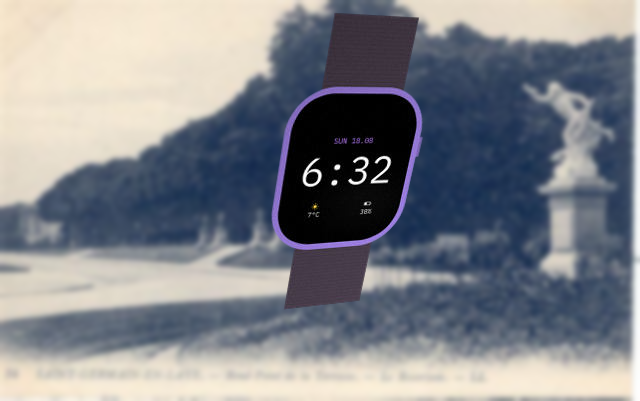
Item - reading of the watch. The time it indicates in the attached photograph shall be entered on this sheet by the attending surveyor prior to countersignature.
6:32
